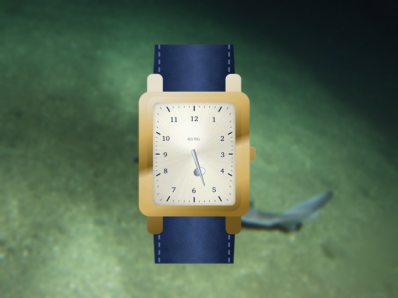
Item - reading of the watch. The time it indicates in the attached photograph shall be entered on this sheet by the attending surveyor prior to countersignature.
5:27
